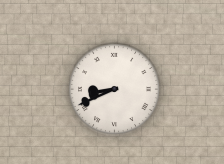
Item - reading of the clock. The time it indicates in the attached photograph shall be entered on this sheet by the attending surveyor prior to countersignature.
8:41
